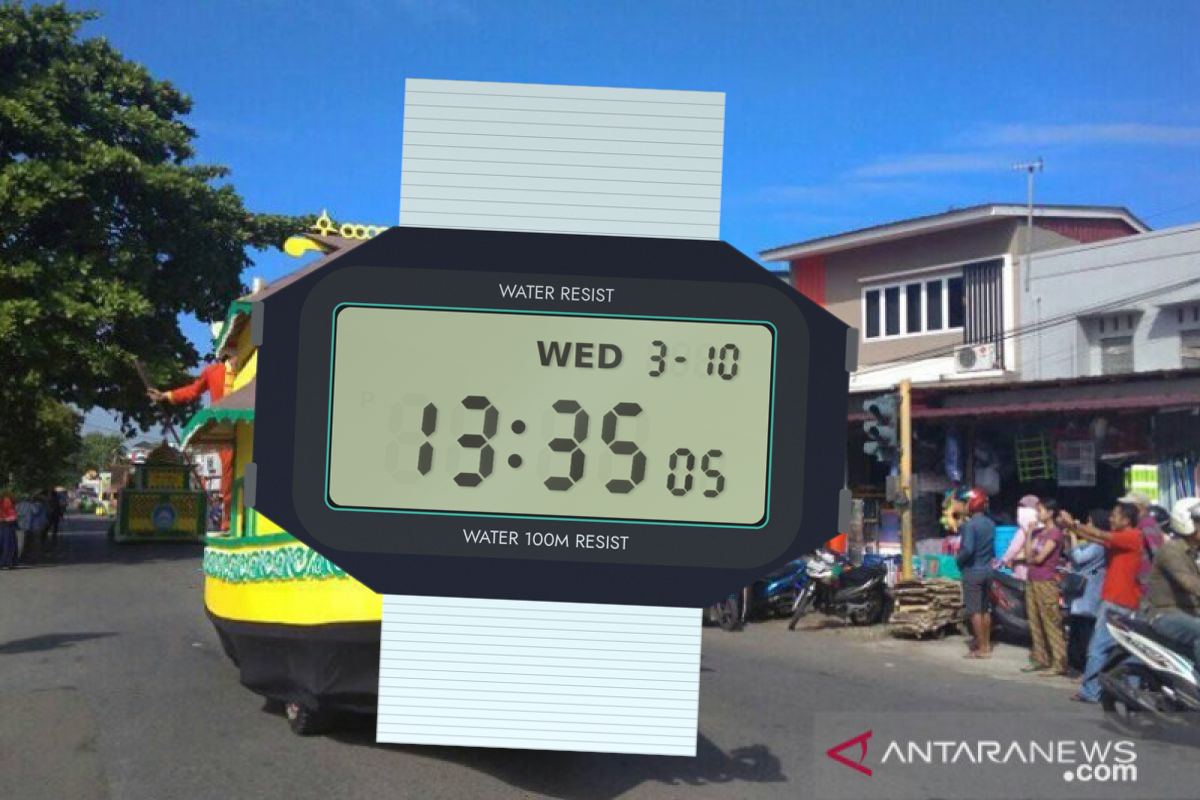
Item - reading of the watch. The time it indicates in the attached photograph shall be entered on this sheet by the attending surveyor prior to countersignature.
13:35:05
